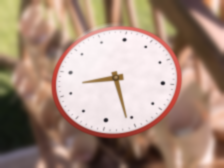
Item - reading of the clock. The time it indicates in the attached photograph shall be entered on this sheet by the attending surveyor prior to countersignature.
8:26
